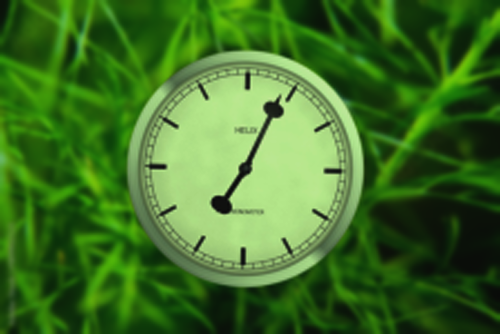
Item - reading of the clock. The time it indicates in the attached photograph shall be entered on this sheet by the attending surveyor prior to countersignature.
7:04
